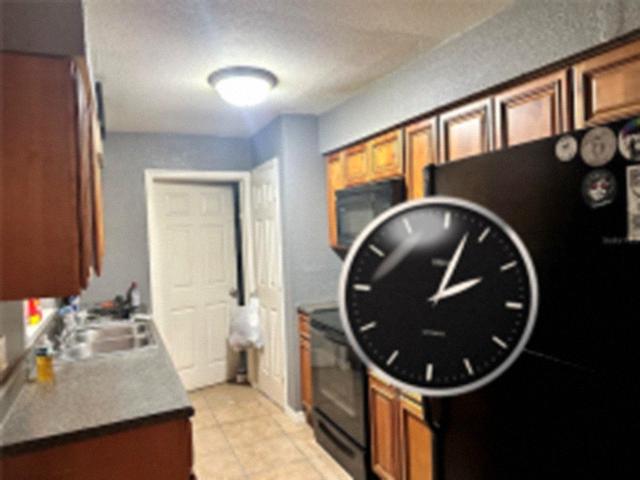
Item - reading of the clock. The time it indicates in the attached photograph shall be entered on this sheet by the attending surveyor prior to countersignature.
2:03
